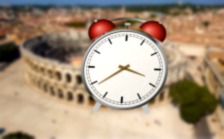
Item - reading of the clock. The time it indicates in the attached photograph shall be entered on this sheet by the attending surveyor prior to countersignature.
3:39
